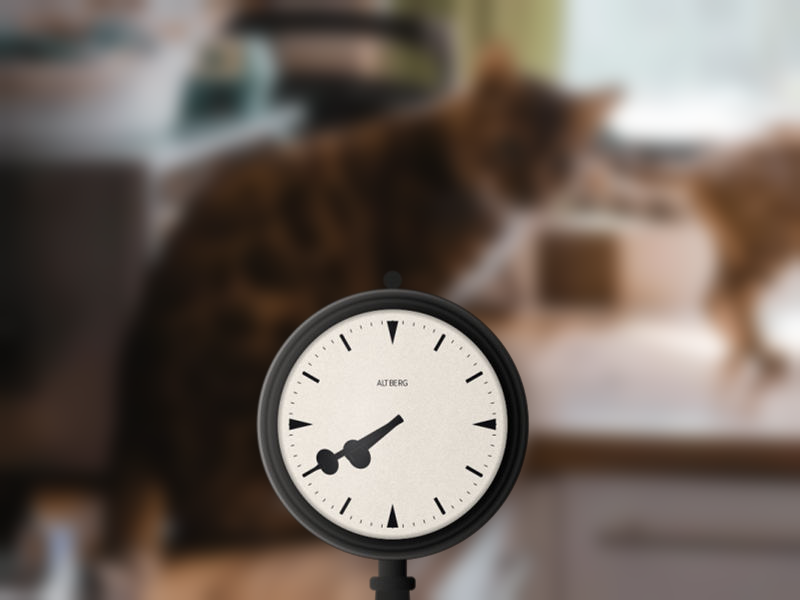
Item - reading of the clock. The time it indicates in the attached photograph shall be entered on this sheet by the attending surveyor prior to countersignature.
7:40
